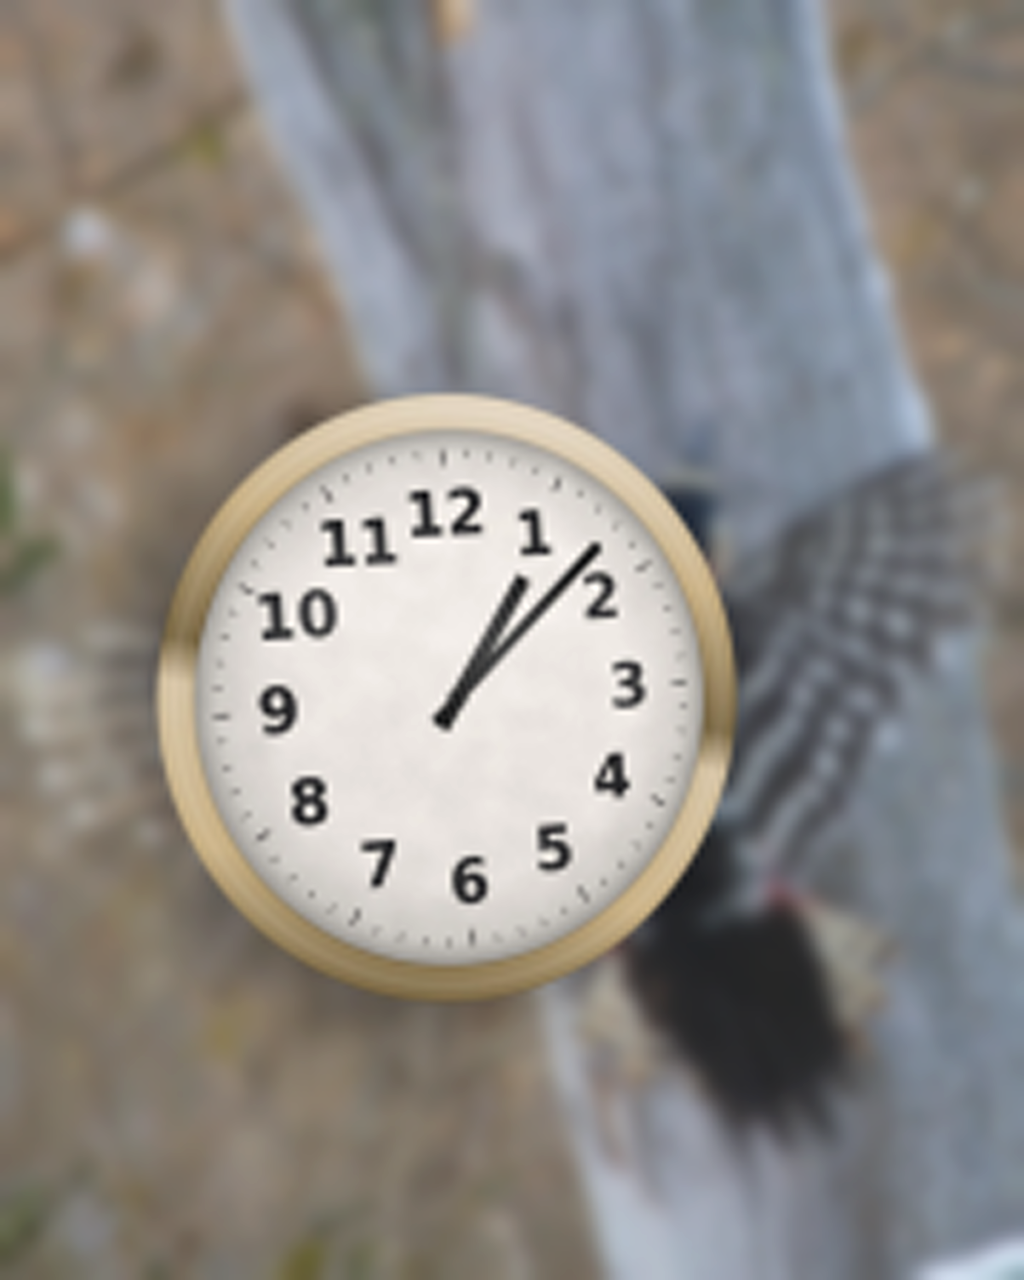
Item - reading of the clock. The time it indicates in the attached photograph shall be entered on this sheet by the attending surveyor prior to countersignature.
1:08
